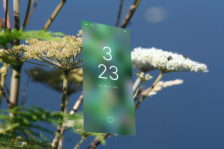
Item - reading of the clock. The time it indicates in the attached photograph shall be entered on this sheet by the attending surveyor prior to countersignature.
3:23
